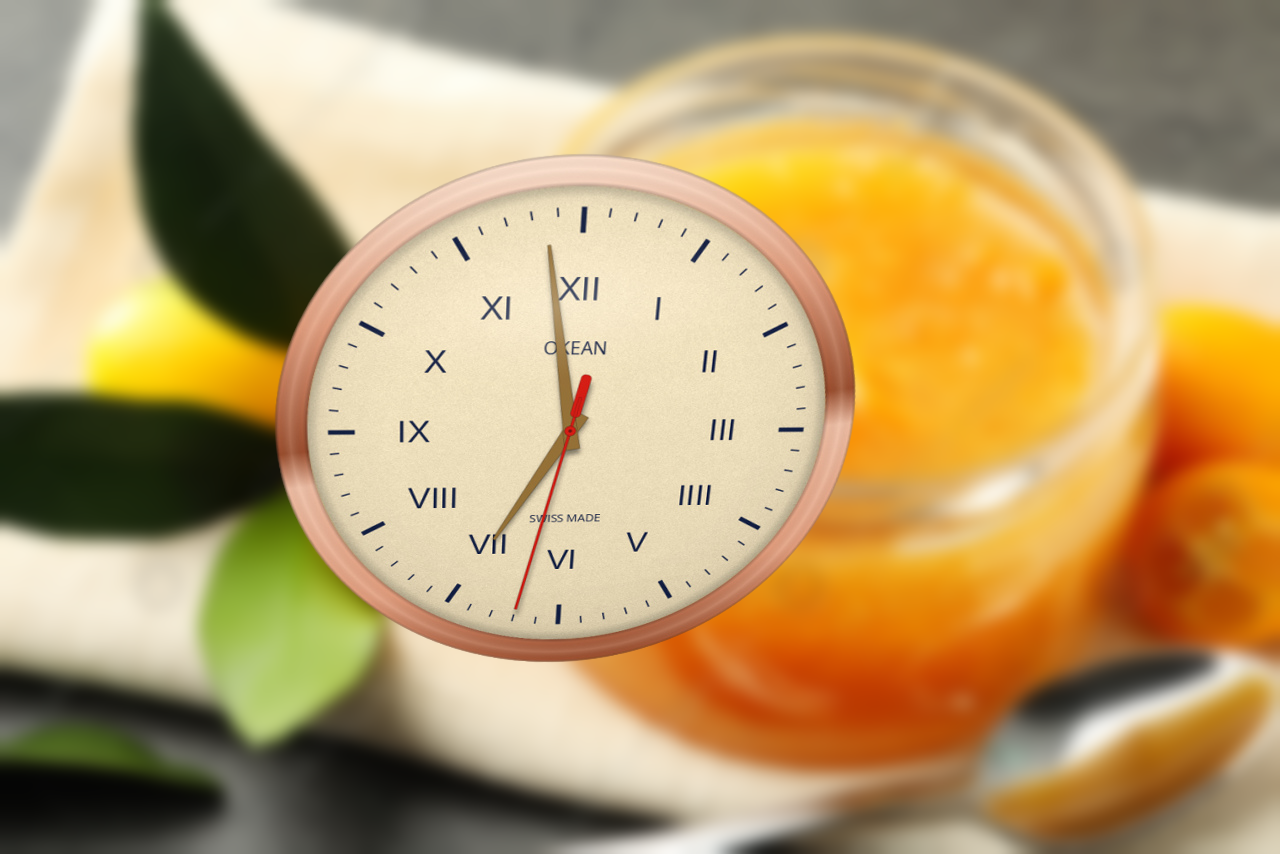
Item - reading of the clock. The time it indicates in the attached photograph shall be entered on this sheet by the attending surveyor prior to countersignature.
6:58:32
